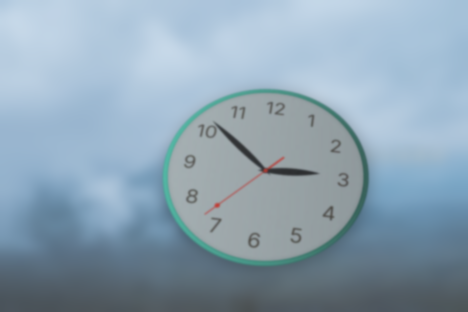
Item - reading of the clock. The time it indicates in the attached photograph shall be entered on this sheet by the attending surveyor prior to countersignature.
2:51:37
